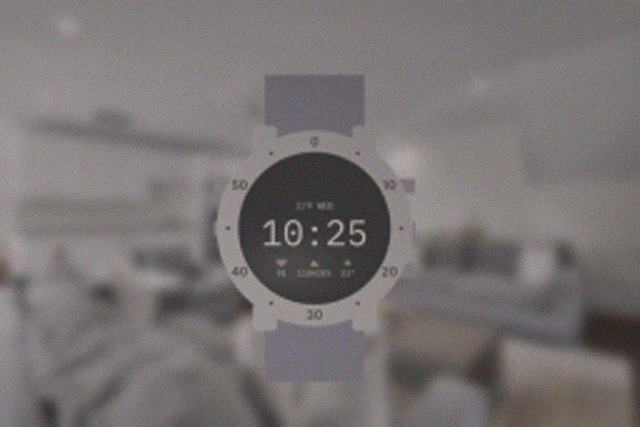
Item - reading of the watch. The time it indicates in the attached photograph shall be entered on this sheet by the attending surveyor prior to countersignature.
10:25
